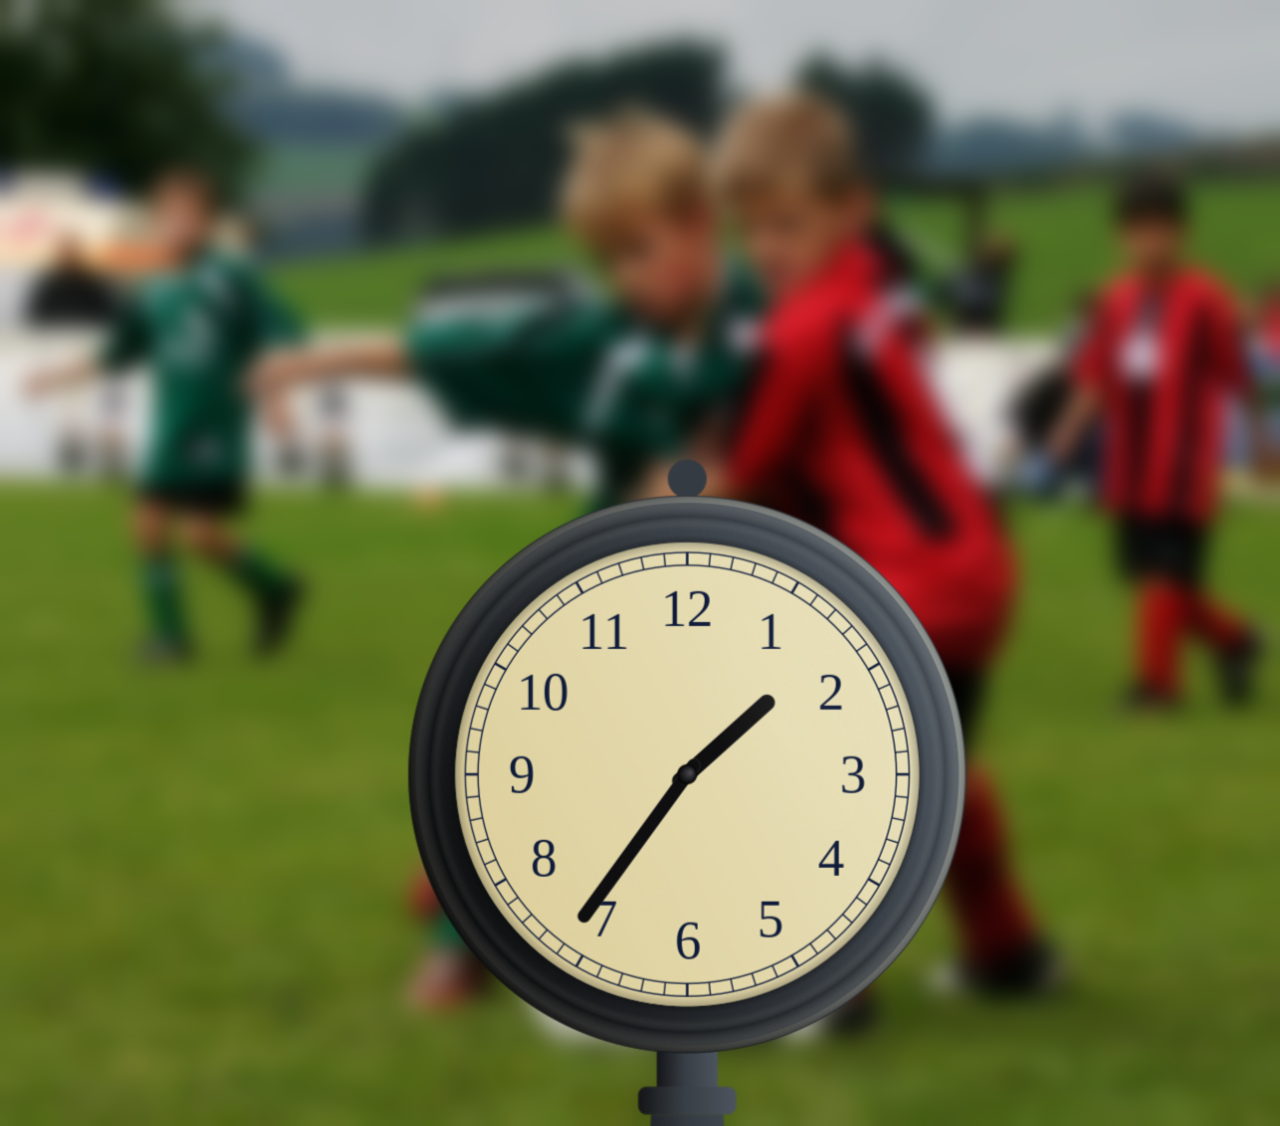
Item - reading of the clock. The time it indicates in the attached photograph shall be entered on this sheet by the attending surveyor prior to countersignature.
1:36
